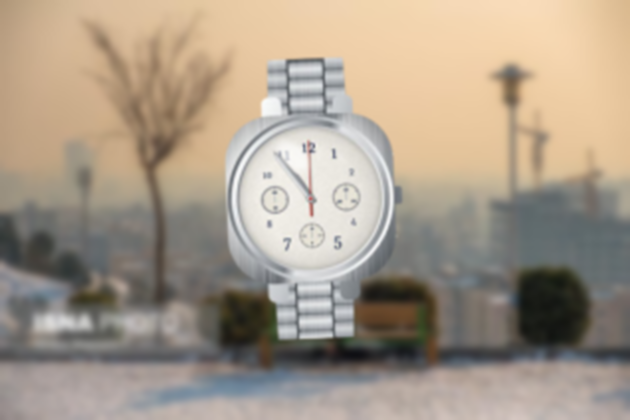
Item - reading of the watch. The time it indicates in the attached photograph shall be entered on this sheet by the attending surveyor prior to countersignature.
10:54
